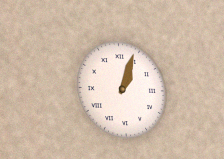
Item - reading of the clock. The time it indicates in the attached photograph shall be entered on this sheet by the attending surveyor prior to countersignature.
1:04
